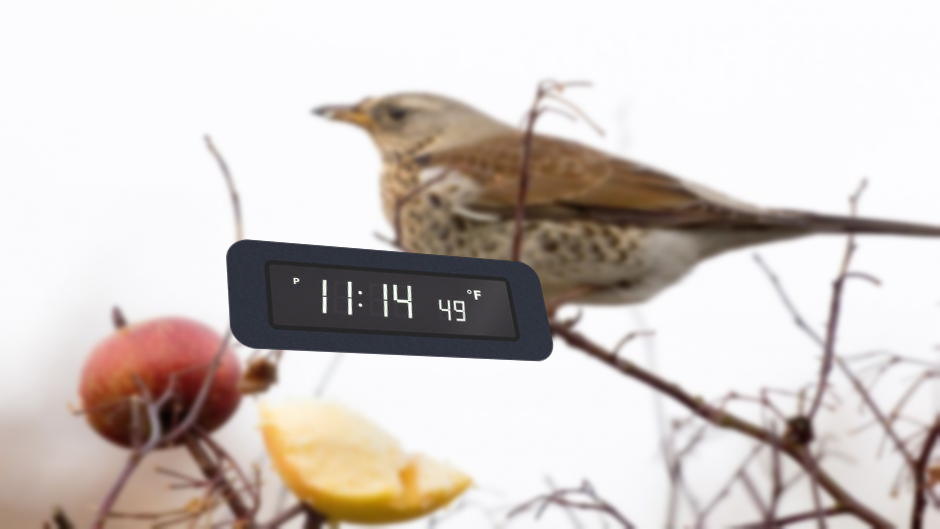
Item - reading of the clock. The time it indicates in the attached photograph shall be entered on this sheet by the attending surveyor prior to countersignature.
11:14
